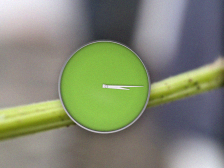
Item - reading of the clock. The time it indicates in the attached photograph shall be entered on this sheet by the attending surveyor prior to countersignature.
3:15
